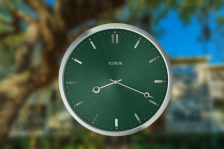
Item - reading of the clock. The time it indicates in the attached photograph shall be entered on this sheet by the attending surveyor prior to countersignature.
8:19
